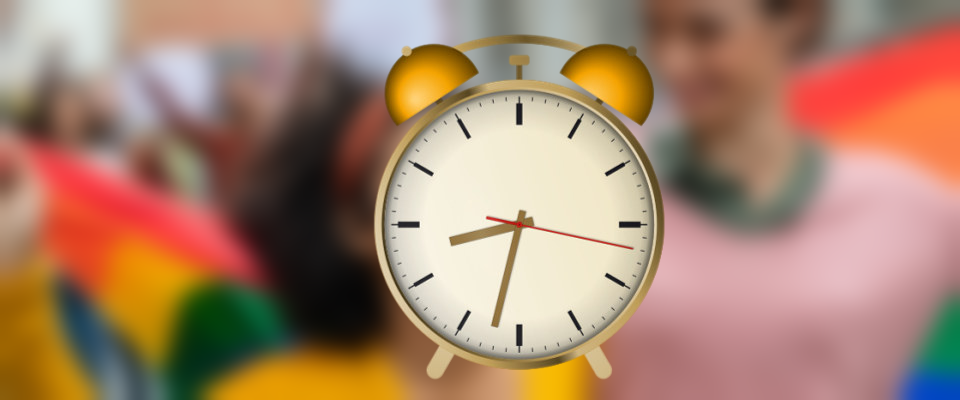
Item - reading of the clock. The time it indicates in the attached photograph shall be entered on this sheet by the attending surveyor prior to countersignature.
8:32:17
